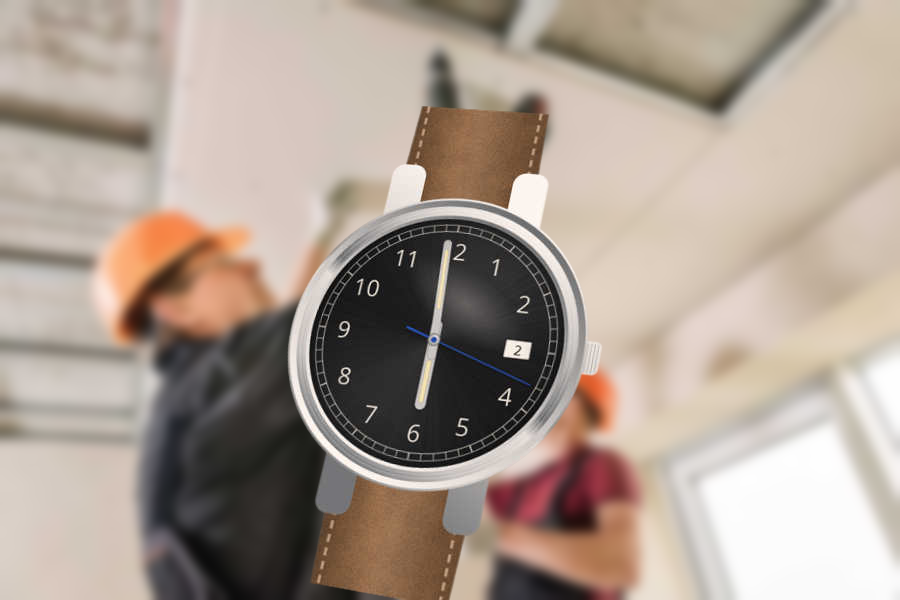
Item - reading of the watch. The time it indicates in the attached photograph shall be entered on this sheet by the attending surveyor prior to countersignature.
5:59:18
